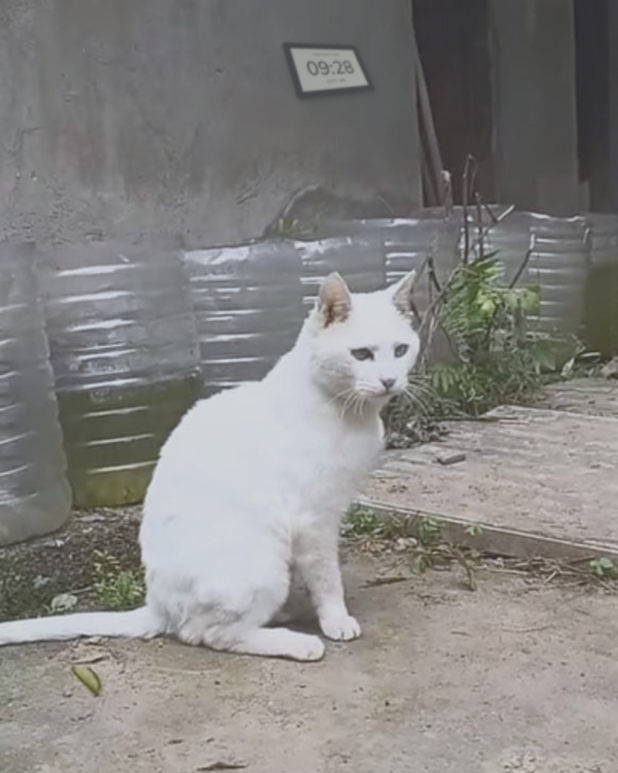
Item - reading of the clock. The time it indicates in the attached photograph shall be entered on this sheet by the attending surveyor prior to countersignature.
9:28
